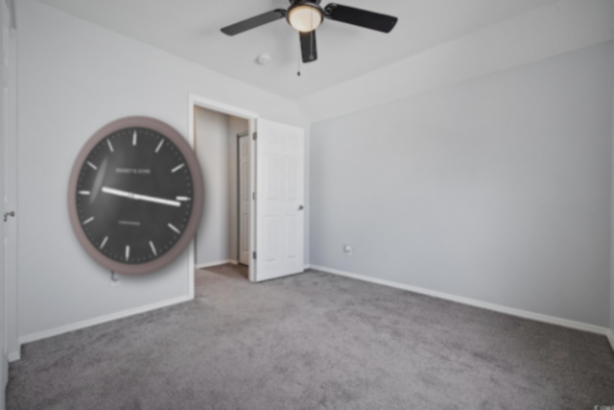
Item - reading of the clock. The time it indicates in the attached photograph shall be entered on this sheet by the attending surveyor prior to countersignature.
9:16
